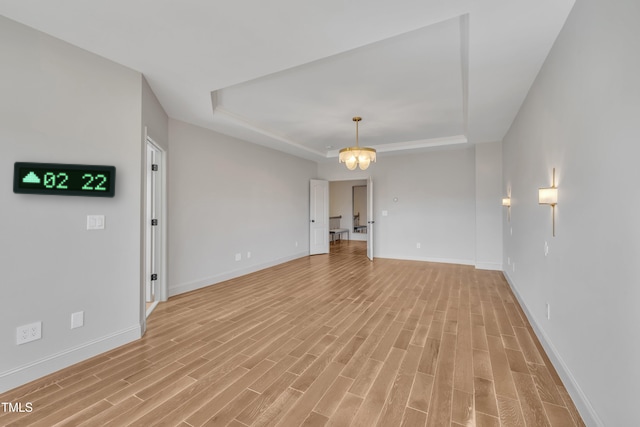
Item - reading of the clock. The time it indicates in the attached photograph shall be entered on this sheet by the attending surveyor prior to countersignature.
2:22
